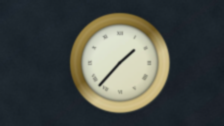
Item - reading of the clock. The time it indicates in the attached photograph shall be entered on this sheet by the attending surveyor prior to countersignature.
1:37
